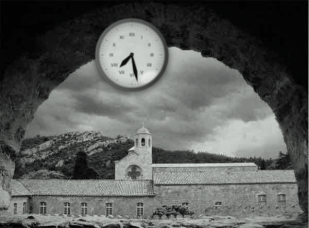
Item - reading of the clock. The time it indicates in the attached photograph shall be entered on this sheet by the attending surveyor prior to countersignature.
7:28
